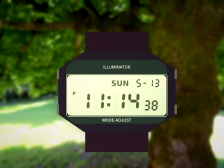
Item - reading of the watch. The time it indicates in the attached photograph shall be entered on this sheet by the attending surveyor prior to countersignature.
11:14:38
